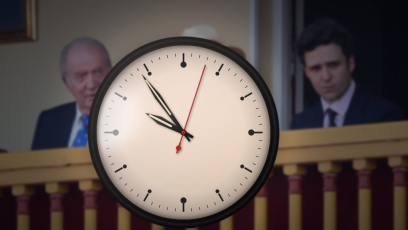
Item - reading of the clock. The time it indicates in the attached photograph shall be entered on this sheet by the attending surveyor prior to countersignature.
9:54:03
